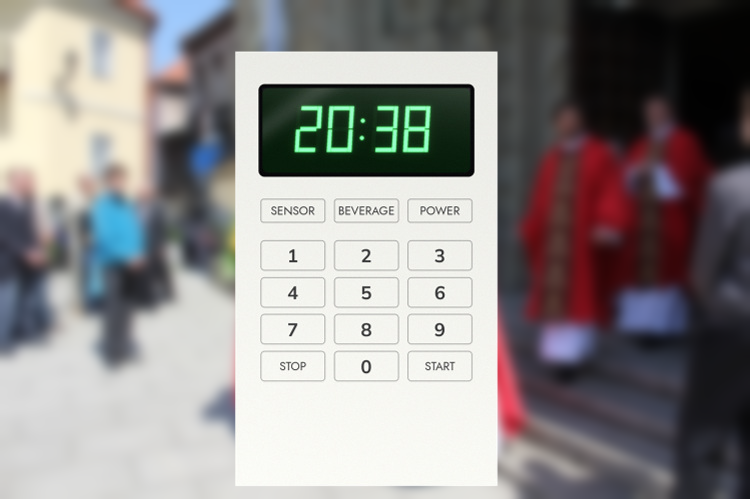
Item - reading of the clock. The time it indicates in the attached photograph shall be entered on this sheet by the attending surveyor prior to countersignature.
20:38
